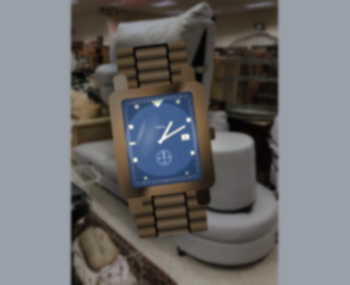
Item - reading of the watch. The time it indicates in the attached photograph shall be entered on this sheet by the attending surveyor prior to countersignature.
1:11
